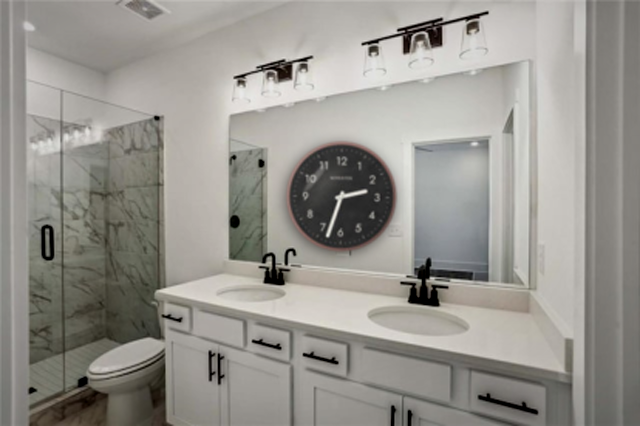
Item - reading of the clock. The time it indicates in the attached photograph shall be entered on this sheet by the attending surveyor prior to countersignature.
2:33
